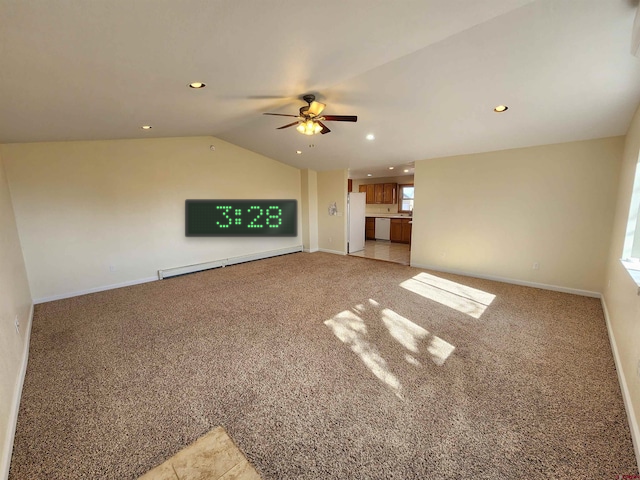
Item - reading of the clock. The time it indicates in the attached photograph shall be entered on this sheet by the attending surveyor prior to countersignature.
3:28
